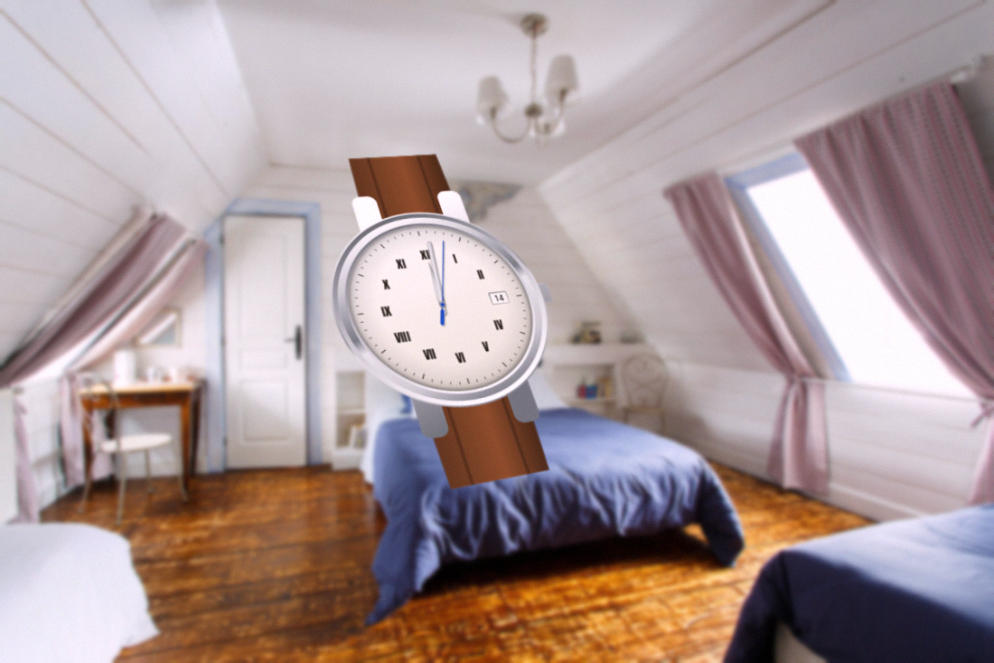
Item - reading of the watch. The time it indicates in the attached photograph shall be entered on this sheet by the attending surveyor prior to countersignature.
12:01:03
